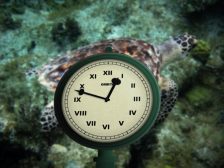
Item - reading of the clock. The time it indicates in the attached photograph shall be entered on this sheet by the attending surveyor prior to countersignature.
12:48
